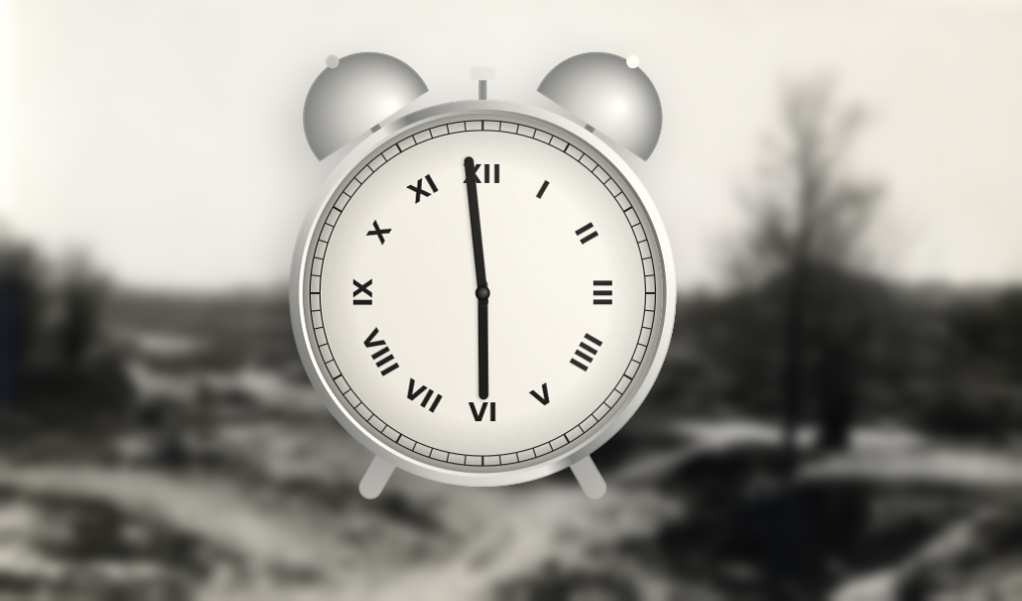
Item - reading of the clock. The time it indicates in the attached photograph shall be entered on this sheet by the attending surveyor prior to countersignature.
5:59
